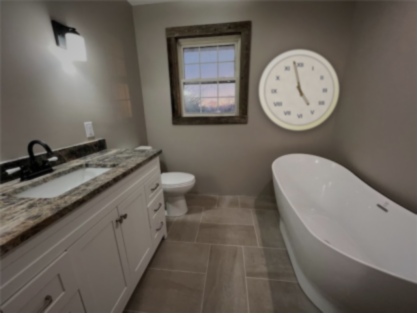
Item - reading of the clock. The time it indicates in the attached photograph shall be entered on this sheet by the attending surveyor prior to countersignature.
4:58
